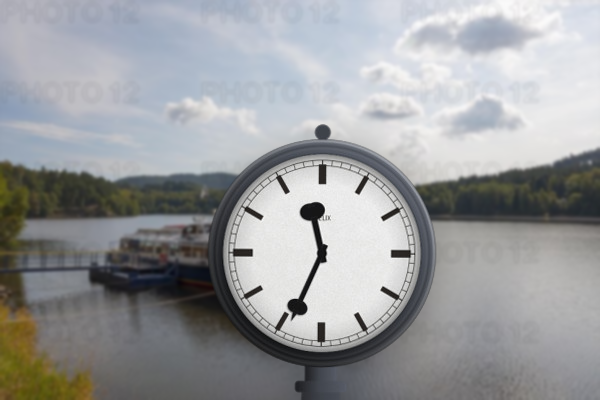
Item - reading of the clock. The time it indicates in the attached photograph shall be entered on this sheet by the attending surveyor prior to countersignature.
11:34
